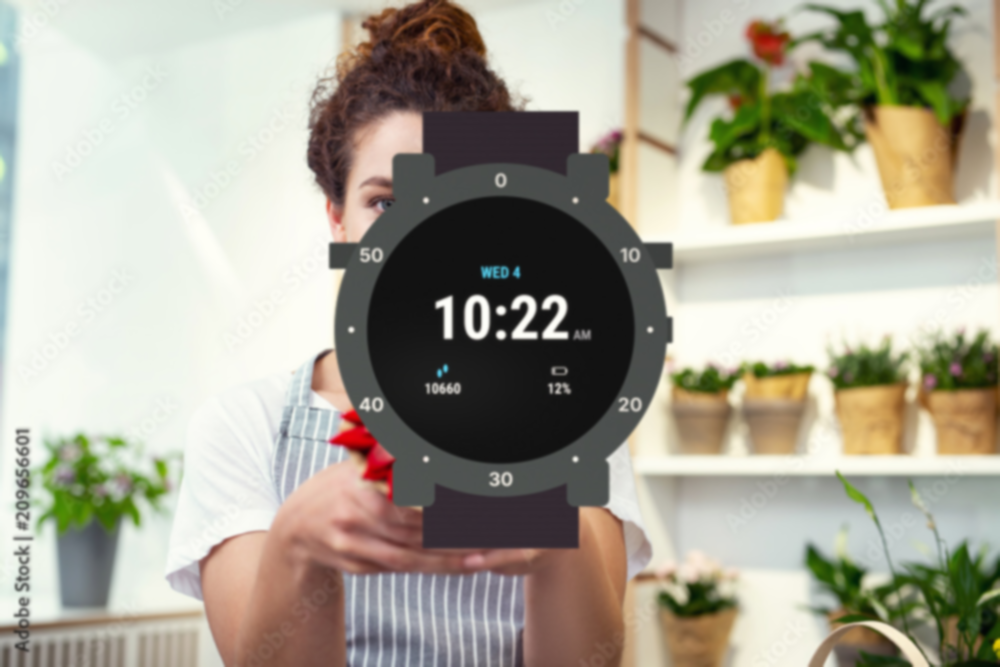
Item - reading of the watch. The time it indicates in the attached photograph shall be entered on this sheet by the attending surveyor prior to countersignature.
10:22
